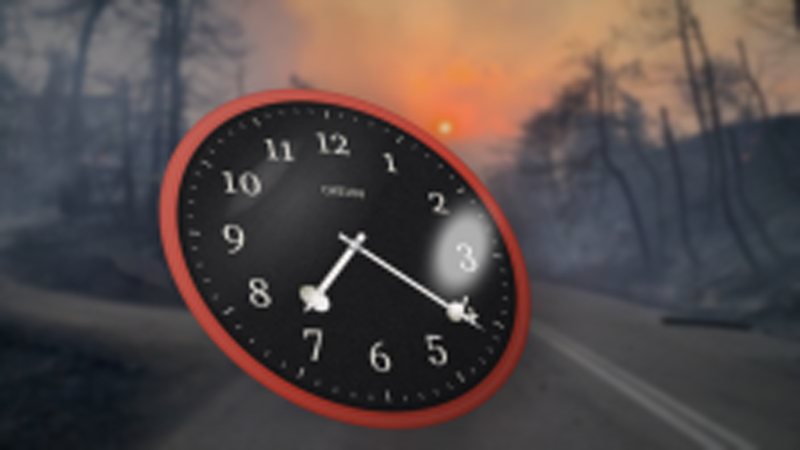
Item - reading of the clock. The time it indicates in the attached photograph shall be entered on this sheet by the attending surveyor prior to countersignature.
7:21
